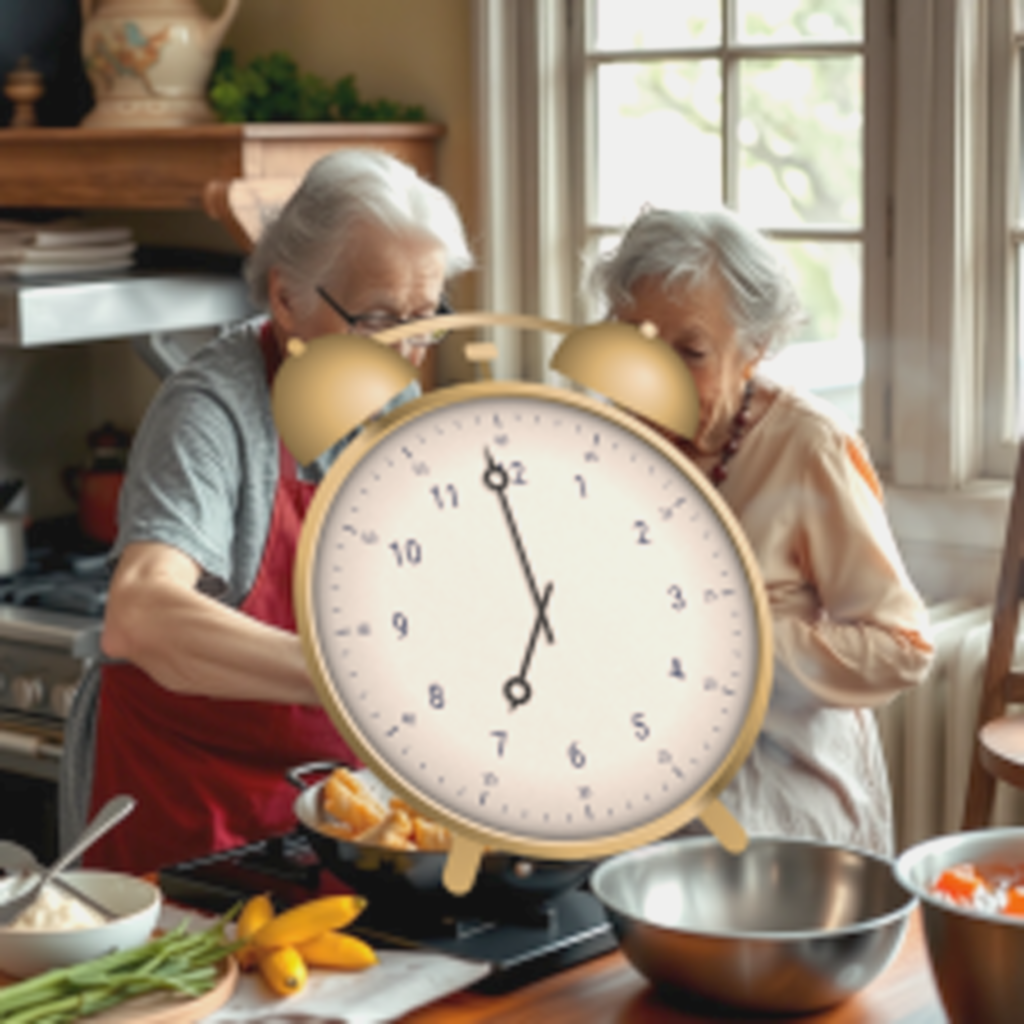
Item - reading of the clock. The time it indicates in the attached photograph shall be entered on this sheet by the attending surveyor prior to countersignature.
6:59
